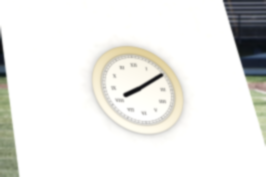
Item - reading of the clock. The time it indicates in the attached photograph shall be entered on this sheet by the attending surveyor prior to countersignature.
8:10
